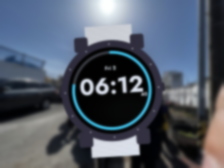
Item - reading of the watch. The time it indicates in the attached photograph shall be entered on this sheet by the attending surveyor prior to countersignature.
6:12
